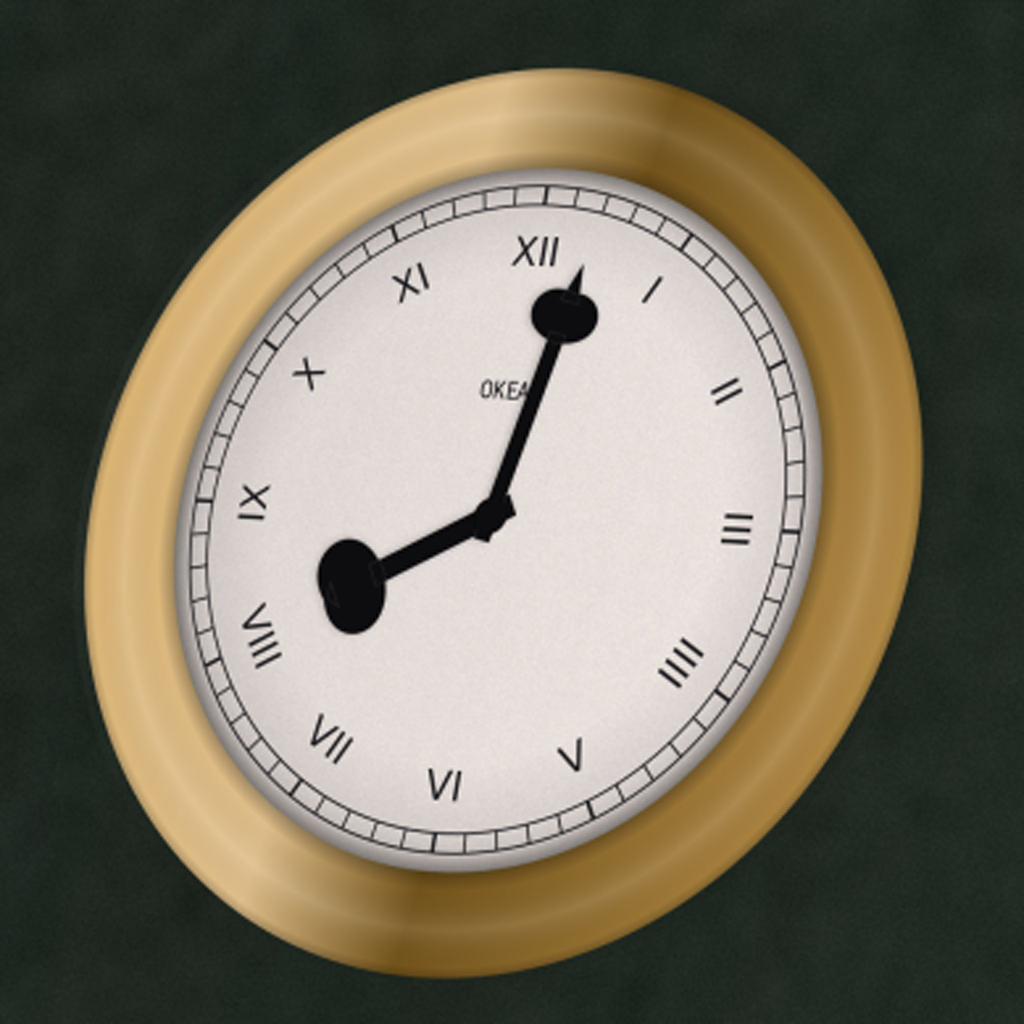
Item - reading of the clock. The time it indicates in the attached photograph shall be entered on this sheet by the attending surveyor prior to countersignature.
8:02
